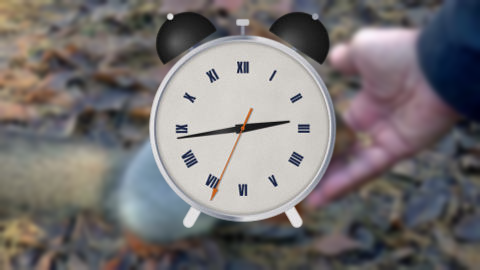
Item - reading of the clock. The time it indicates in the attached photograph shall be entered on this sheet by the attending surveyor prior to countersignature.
2:43:34
